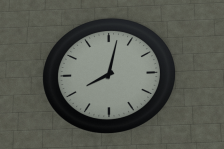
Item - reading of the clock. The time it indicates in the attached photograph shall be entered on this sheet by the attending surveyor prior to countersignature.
8:02
